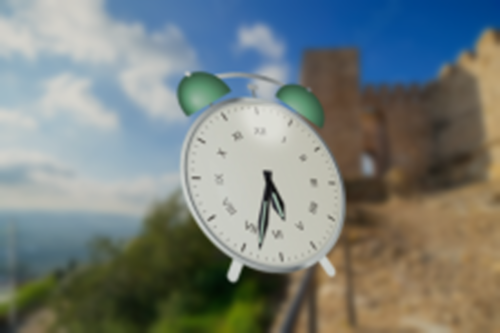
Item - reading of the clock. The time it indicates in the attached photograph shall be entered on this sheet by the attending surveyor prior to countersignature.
5:33
